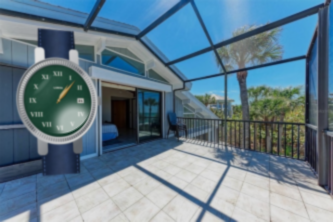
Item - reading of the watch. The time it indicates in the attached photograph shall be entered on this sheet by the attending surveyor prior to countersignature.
1:07
